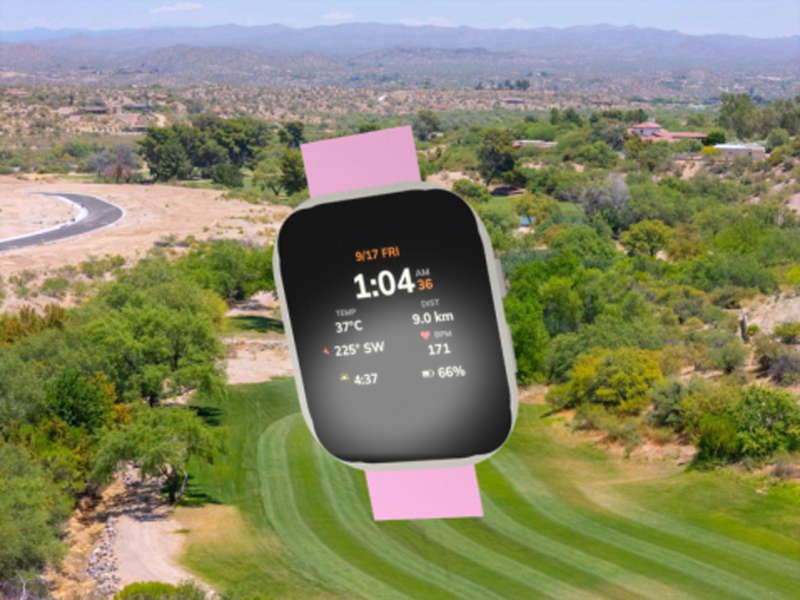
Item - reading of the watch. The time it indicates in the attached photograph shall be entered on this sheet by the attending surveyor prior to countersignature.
1:04
